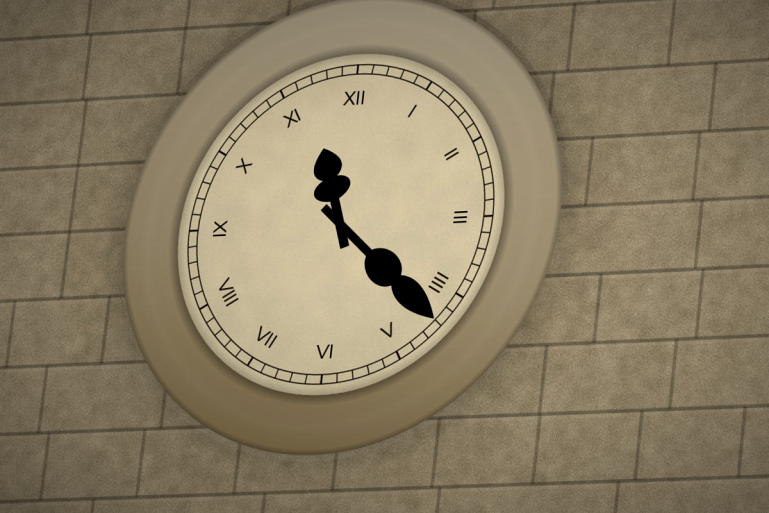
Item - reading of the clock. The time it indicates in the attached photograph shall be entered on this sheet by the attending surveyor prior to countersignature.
11:22
